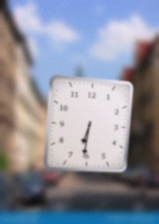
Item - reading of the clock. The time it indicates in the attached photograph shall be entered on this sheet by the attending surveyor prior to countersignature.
6:31
